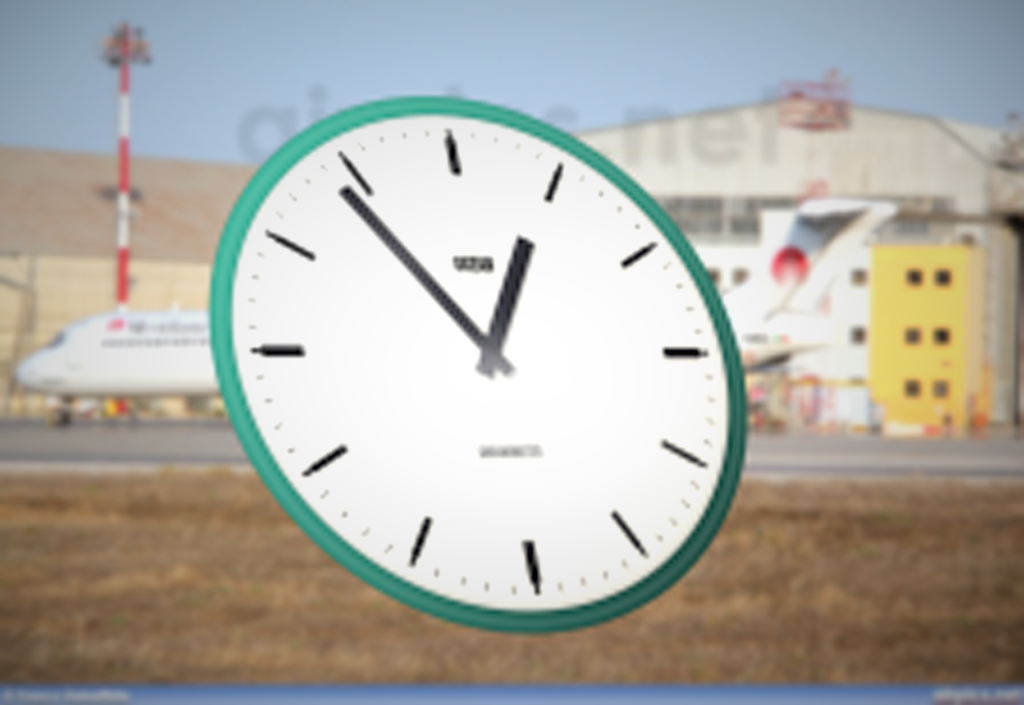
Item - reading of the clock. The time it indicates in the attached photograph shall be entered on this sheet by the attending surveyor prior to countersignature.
12:54
